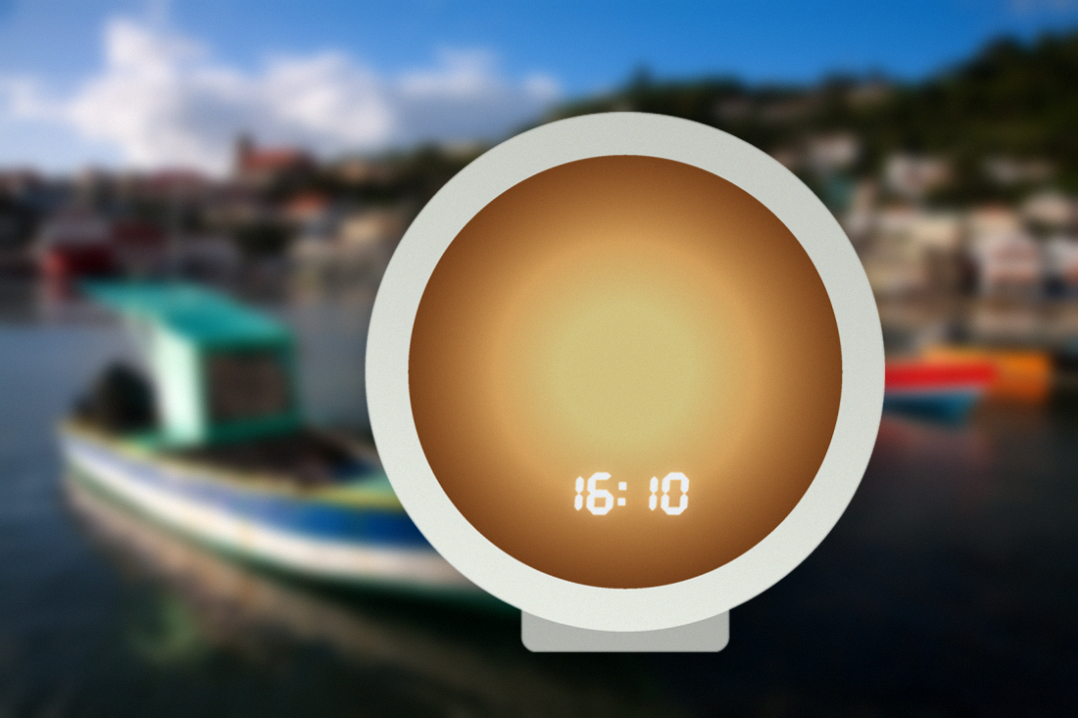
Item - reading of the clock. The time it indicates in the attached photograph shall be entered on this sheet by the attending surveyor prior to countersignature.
16:10
